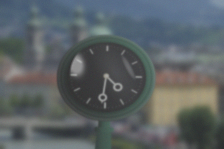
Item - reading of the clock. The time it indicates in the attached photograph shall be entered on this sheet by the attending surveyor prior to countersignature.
4:31
